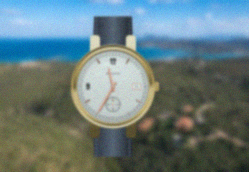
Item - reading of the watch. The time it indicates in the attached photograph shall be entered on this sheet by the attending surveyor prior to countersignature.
11:35
